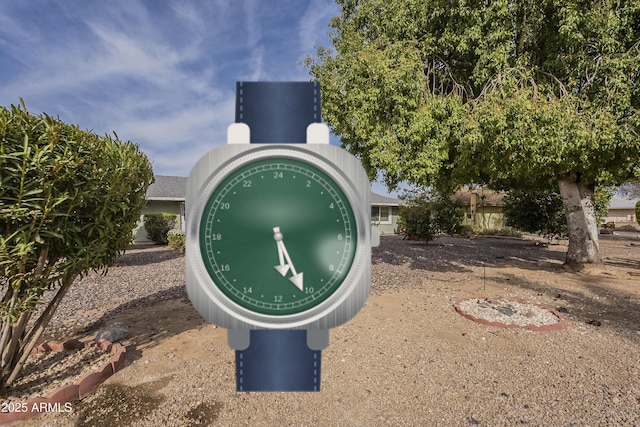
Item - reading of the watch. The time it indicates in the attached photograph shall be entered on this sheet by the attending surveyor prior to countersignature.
11:26
